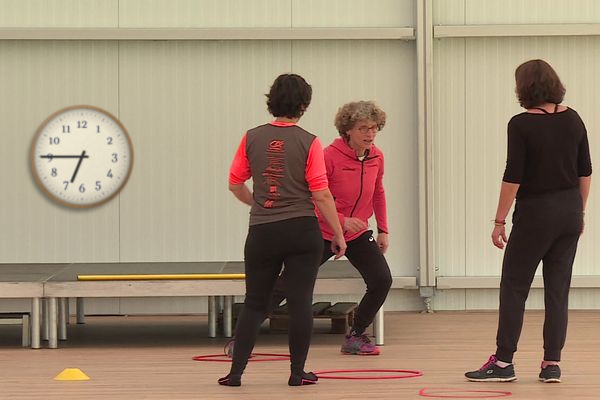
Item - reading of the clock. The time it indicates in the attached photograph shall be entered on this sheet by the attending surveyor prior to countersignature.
6:45
